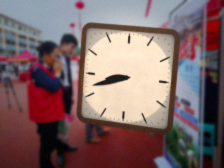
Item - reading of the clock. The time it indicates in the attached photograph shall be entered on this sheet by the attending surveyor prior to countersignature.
8:42
